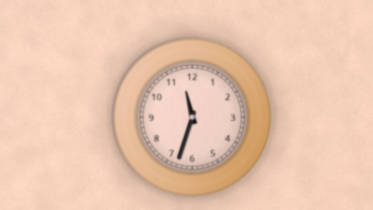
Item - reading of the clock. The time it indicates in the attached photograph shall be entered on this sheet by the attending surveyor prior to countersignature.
11:33
